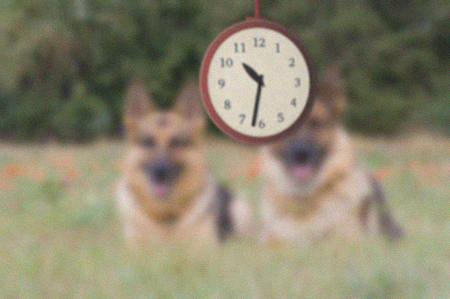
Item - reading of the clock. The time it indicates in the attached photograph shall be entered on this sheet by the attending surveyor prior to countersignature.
10:32
